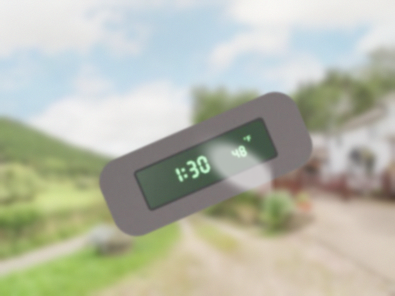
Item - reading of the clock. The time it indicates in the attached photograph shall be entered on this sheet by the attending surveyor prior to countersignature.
1:30
